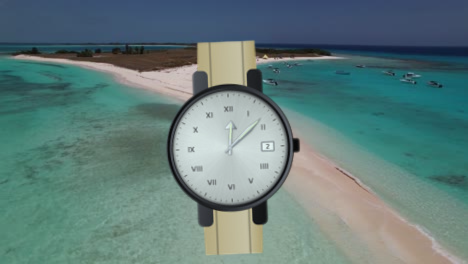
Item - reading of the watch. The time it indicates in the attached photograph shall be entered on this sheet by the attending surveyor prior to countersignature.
12:08
